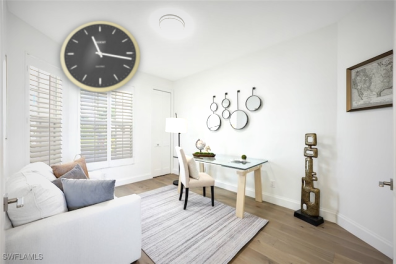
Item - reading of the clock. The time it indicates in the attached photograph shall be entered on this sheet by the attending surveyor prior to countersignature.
11:17
